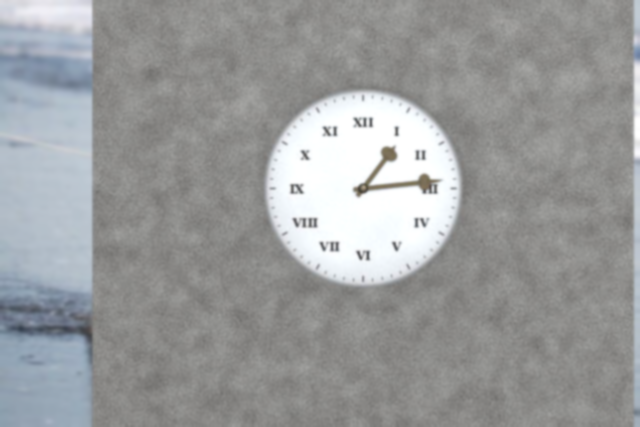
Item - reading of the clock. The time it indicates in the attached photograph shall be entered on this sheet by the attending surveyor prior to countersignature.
1:14
